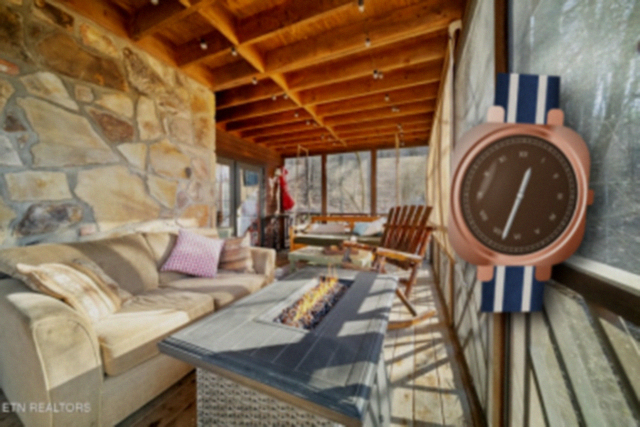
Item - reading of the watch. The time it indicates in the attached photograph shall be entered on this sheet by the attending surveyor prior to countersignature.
12:33
